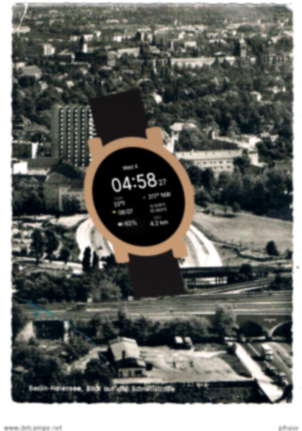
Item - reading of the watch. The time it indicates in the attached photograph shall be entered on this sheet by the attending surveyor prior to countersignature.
4:58
